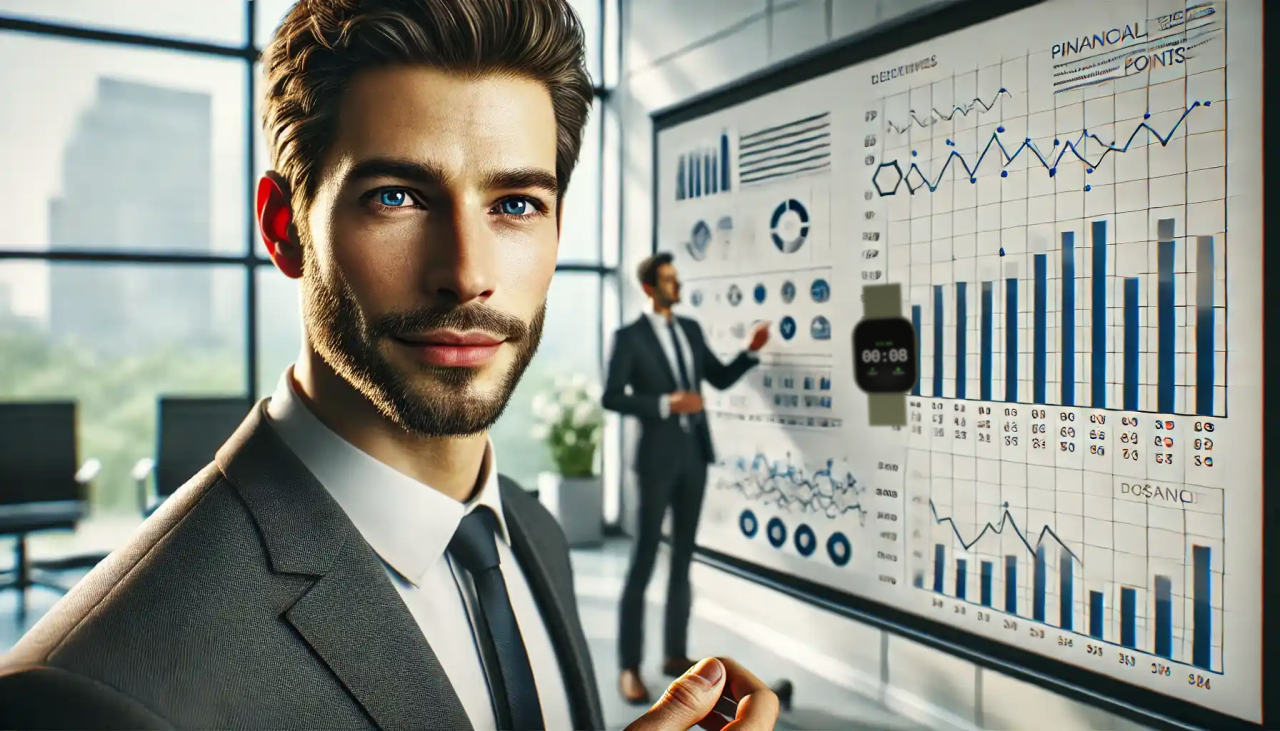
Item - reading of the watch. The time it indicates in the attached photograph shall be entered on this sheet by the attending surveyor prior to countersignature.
0:08
